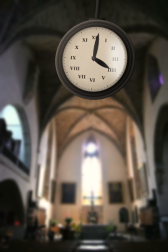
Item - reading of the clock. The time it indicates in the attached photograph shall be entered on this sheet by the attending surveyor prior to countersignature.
4:01
